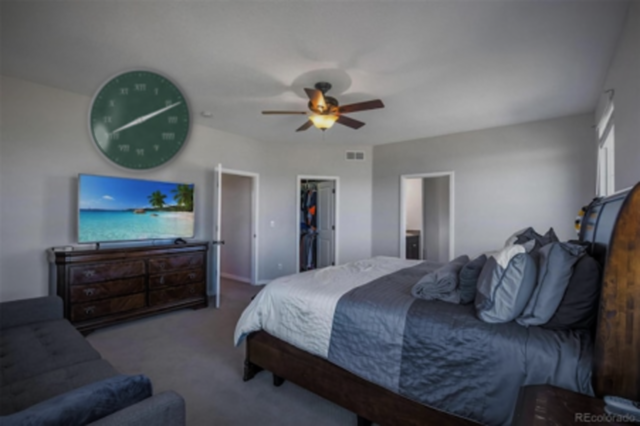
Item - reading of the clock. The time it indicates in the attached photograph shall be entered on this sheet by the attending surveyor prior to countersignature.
8:11
